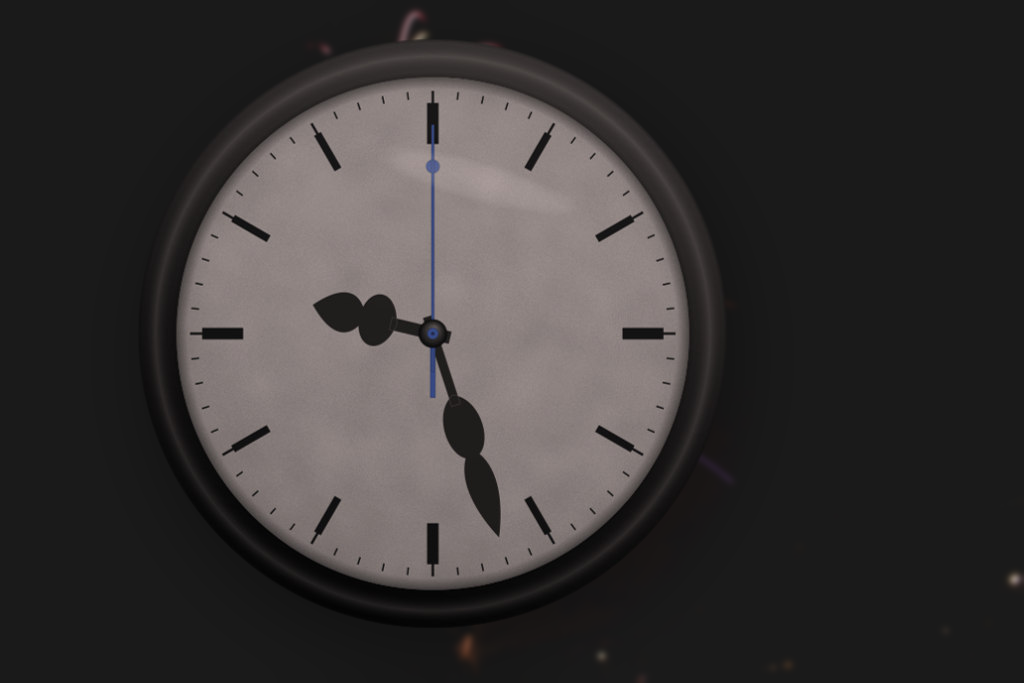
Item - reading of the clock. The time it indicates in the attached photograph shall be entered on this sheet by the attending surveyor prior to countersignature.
9:27:00
